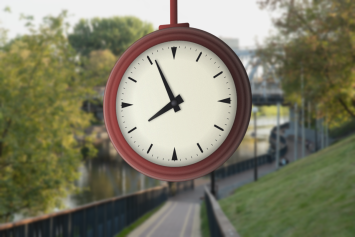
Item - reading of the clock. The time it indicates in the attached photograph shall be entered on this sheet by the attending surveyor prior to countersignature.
7:56
